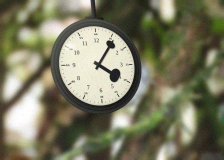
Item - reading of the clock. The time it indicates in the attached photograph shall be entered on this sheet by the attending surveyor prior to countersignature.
4:06
